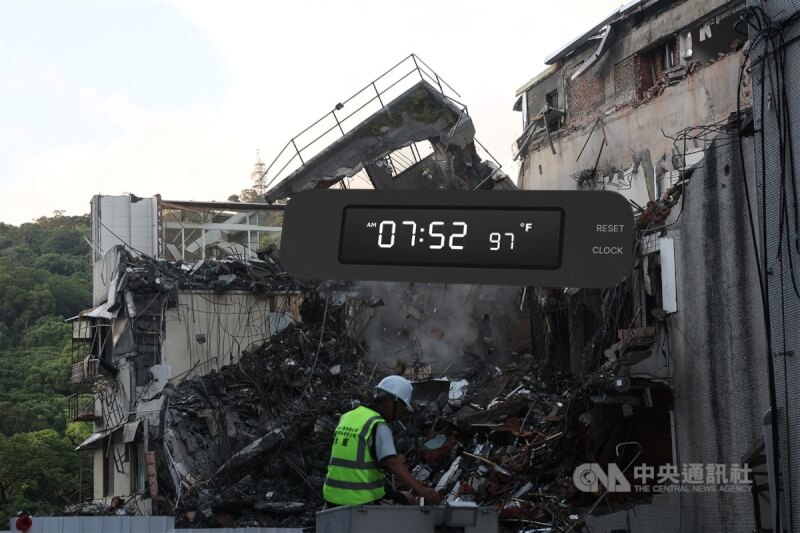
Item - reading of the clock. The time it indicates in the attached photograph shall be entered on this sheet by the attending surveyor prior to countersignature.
7:52
